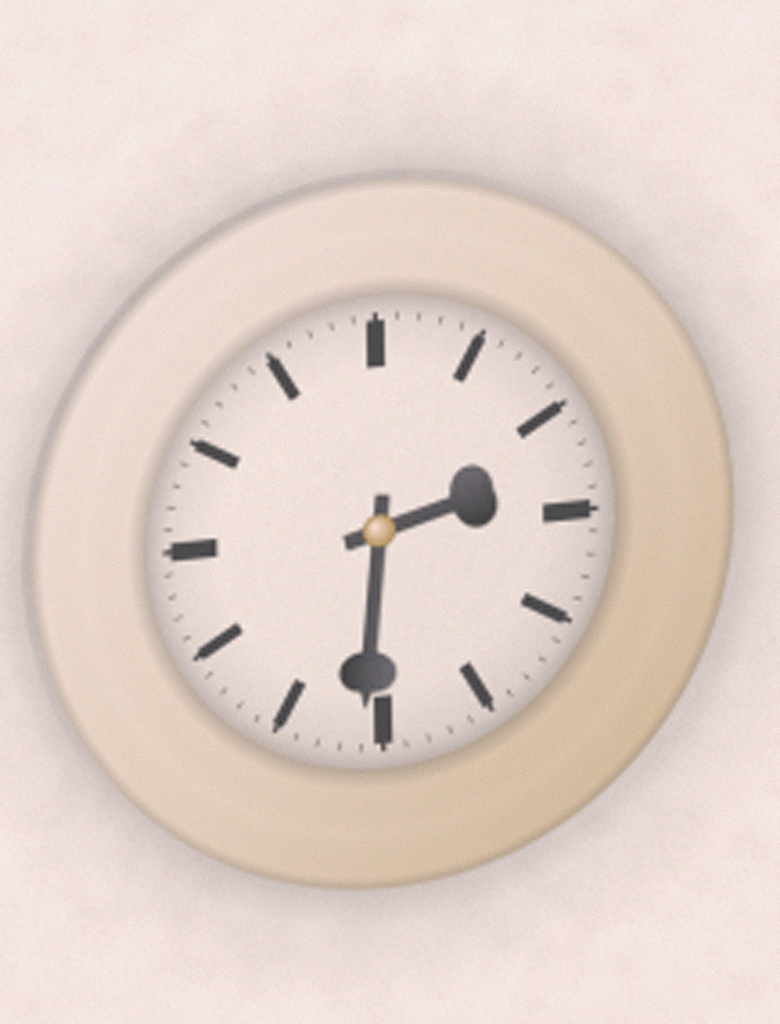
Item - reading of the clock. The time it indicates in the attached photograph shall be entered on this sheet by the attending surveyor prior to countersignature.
2:31
